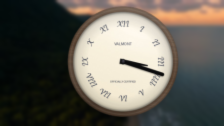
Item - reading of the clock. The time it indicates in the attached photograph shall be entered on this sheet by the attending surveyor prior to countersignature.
3:18
